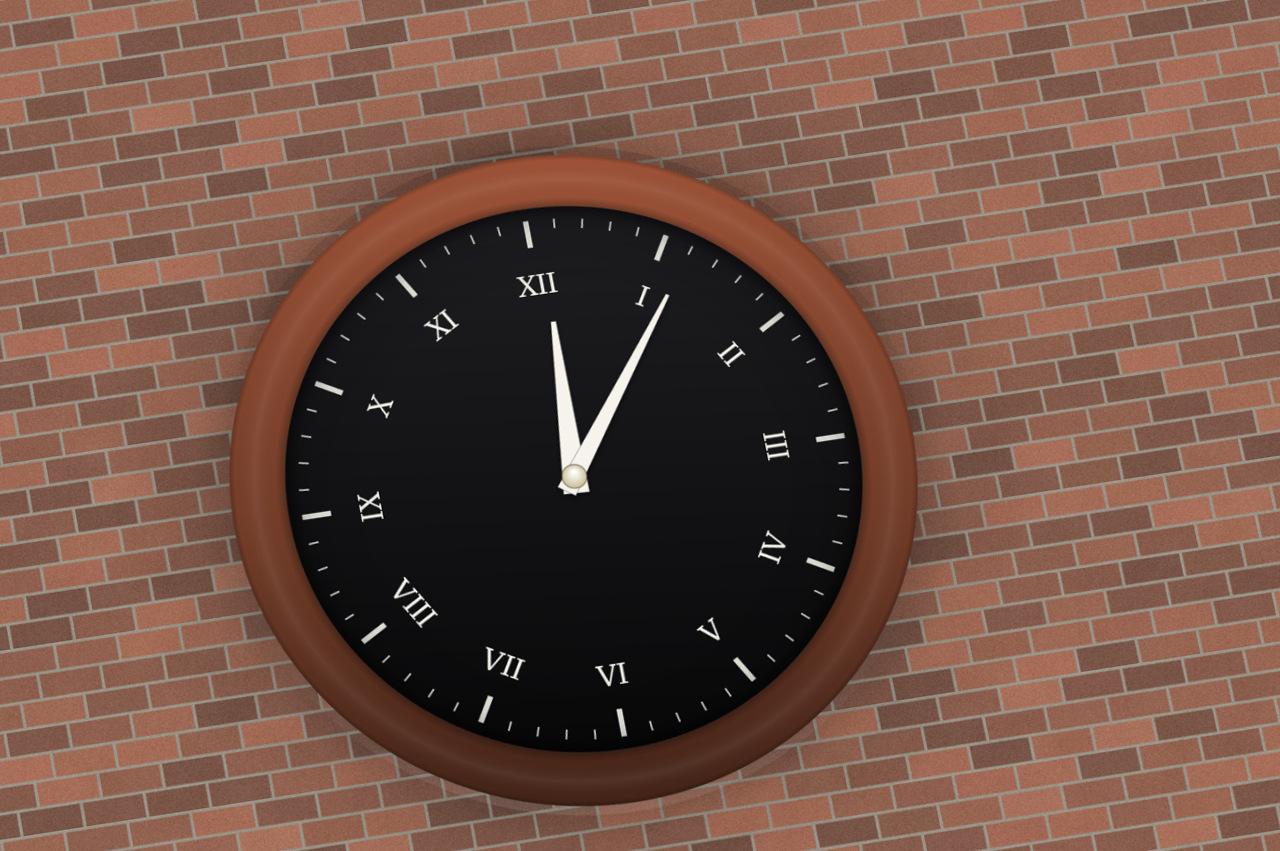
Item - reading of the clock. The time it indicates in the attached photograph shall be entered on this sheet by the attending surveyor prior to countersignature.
12:06
